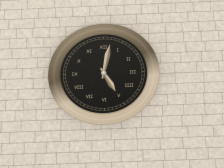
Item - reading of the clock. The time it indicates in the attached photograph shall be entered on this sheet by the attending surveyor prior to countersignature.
5:02
